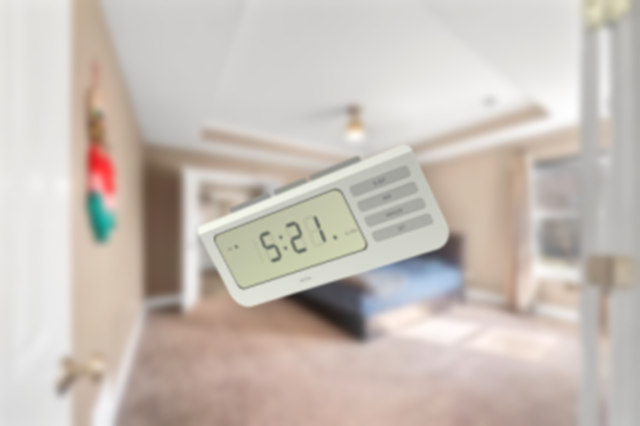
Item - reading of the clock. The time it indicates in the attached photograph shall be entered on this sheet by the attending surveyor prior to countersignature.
5:21
